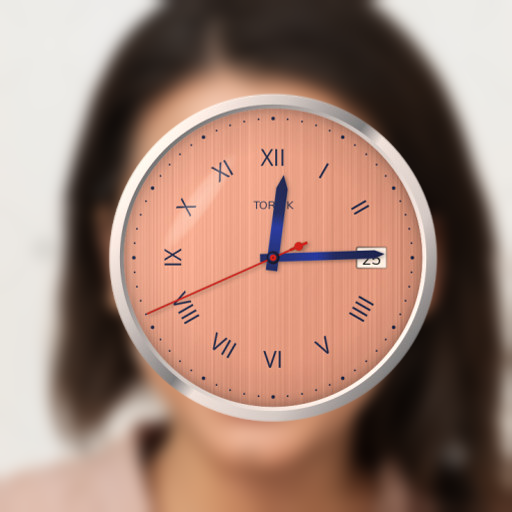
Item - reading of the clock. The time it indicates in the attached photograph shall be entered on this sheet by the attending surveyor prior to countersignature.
12:14:41
